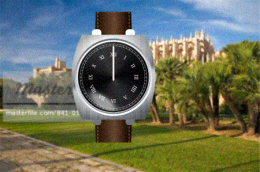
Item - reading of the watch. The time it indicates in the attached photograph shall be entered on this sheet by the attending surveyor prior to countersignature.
12:00
